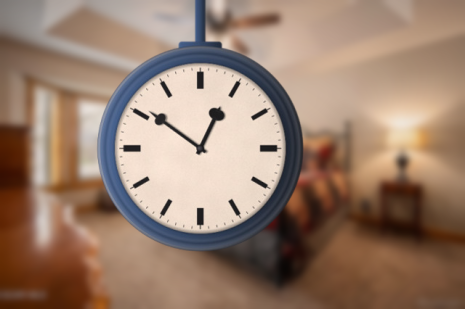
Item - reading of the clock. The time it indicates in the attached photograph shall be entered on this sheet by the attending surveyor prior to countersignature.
12:51
